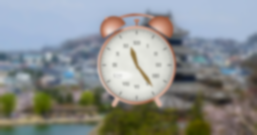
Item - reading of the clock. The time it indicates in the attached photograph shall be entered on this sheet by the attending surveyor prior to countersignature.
11:24
